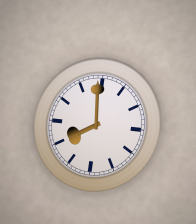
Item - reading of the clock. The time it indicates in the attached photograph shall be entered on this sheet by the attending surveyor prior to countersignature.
7:59
